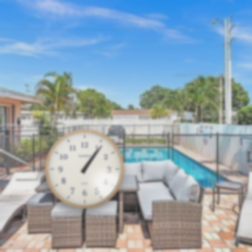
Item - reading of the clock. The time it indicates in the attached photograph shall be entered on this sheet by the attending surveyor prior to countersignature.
1:06
